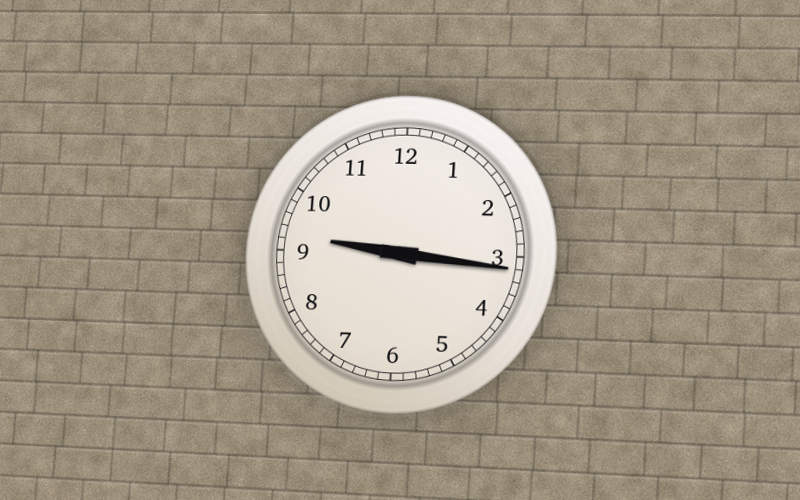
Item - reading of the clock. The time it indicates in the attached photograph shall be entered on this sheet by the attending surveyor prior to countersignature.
9:16
